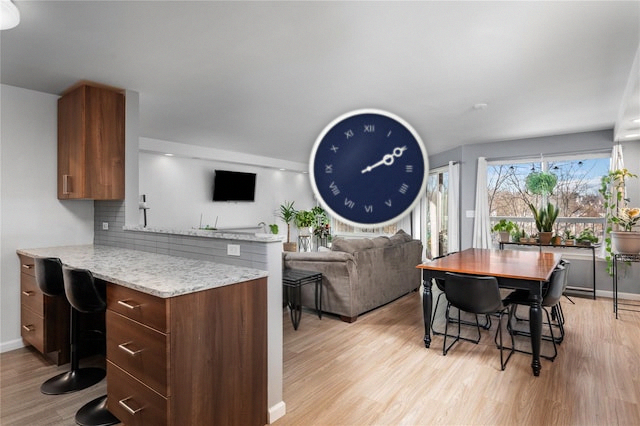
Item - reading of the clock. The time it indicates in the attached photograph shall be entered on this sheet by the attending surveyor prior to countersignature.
2:10
